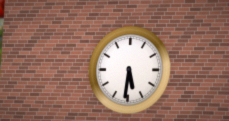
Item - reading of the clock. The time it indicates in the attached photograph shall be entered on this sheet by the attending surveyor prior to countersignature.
5:31
